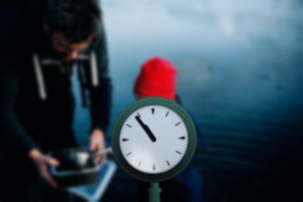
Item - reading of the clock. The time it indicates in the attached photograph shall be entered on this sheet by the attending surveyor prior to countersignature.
10:54
